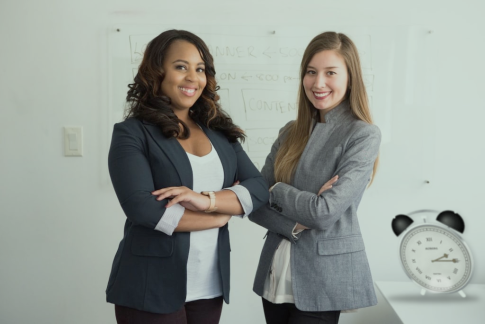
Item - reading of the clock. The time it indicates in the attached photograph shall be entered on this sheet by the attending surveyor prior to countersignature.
2:15
